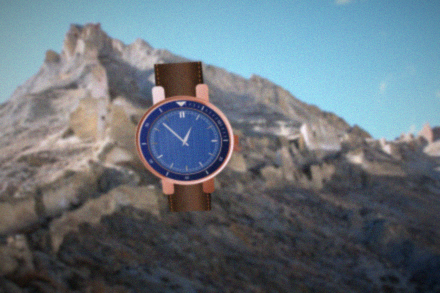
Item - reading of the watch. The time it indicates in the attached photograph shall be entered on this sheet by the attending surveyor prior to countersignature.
12:53
